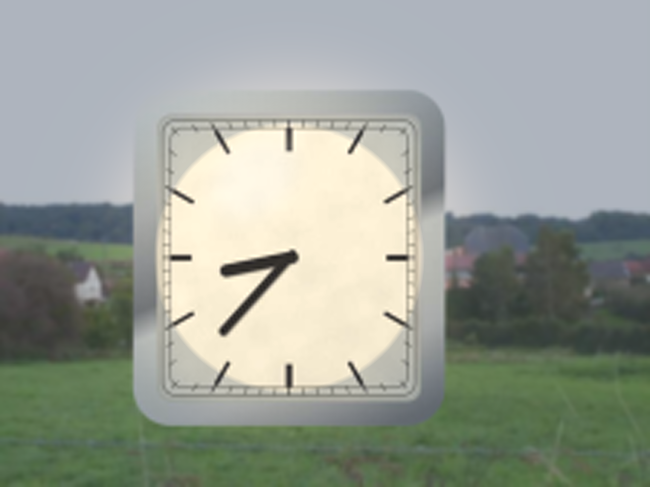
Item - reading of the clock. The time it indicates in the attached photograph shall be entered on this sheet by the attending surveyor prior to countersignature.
8:37
